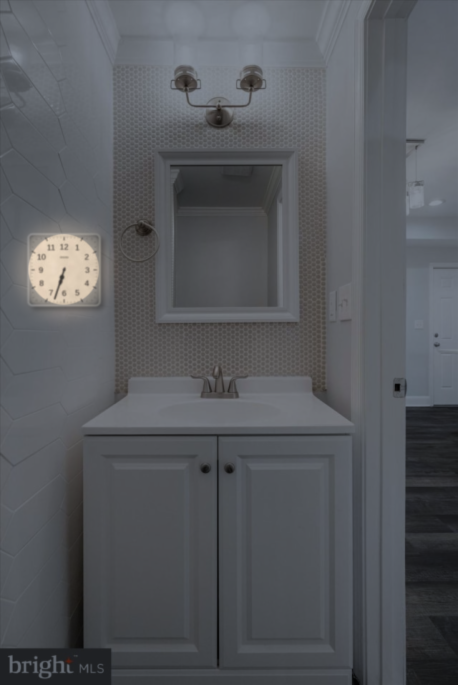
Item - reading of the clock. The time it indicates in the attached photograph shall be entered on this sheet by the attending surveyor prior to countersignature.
6:33
